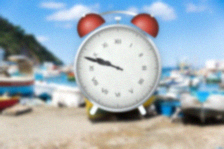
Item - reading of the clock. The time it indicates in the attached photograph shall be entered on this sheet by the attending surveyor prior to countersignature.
9:48
